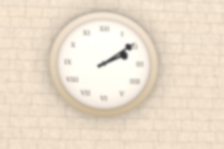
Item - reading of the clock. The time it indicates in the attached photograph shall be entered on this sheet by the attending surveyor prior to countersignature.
2:09
